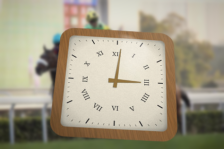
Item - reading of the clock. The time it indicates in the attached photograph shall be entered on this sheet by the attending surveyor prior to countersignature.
3:01
